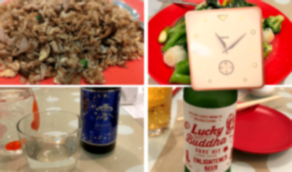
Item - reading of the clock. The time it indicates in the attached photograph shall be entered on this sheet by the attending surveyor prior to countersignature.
11:09
